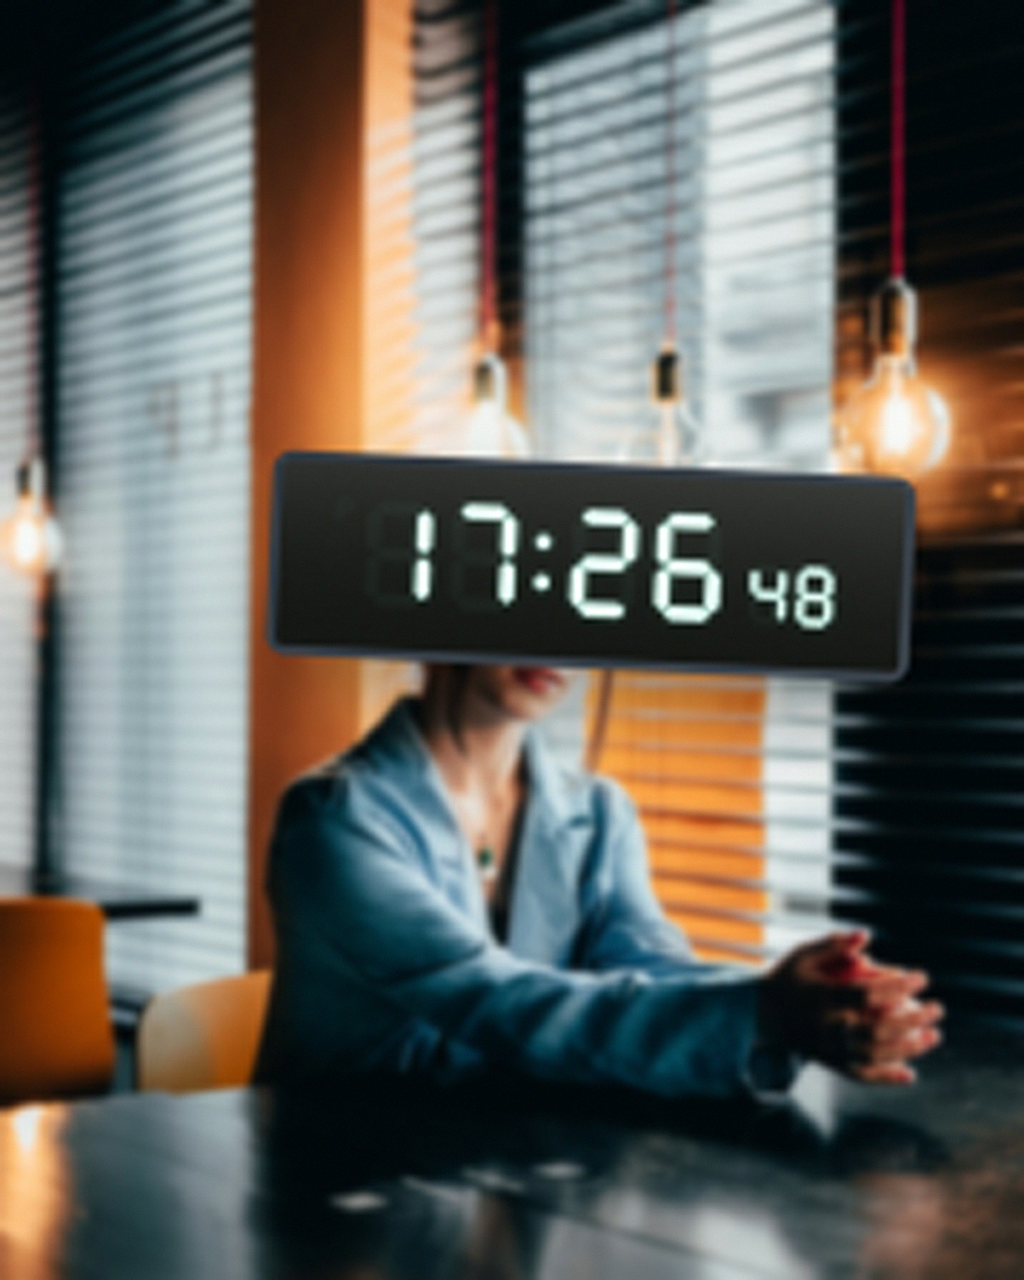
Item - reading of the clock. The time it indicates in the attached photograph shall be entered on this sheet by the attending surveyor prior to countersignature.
17:26:48
